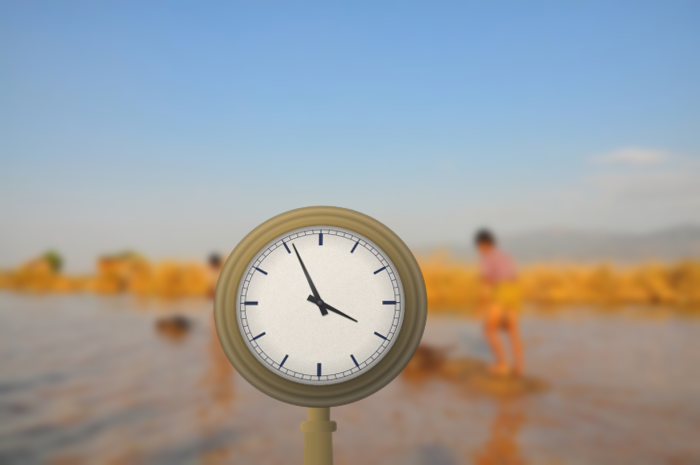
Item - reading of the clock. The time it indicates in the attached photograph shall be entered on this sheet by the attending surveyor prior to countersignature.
3:56
